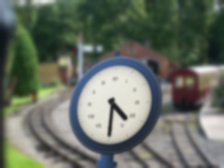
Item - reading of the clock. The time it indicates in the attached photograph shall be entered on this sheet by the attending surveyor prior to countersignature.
4:30
